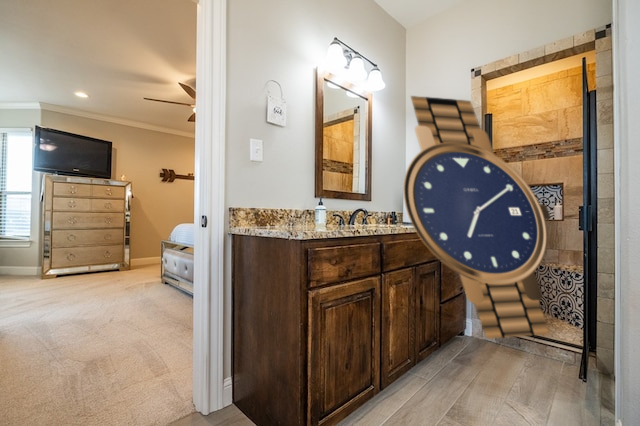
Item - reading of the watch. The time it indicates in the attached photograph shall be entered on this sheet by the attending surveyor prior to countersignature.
7:10
